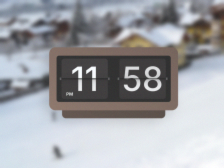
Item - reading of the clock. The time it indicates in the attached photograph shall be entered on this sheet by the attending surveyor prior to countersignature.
11:58
